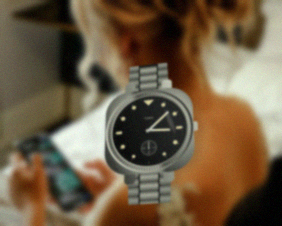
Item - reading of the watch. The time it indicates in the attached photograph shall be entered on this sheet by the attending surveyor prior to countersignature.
3:08
